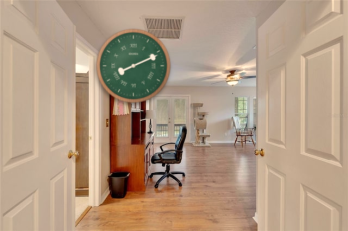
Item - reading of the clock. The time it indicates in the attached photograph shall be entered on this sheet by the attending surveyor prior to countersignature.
8:11
